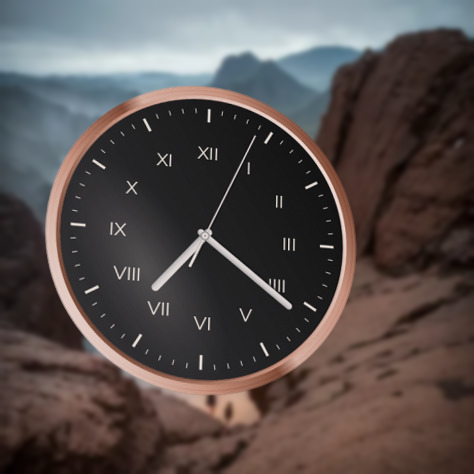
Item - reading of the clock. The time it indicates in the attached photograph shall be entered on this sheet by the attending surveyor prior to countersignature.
7:21:04
